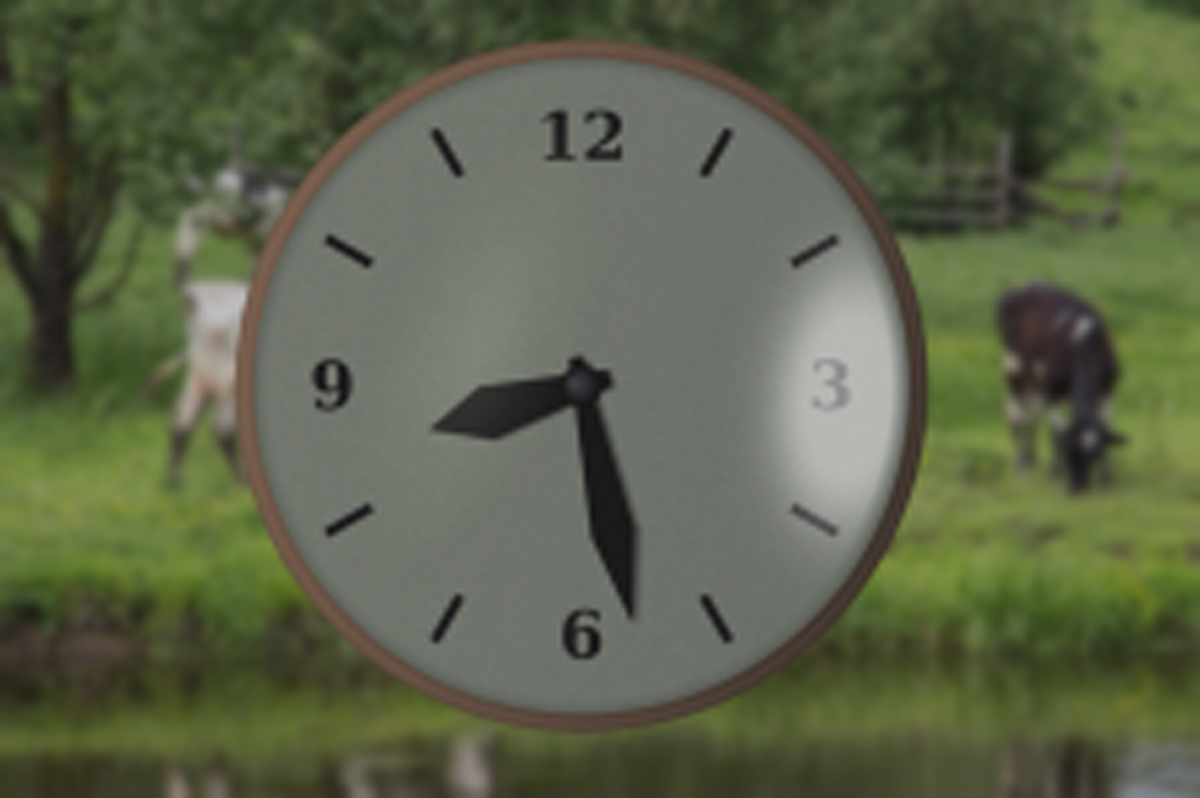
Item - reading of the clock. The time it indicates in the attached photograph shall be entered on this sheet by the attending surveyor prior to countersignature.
8:28
